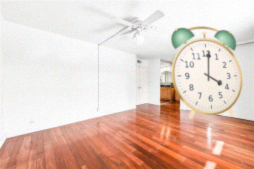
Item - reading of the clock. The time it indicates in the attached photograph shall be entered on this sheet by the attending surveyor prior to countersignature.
4:01
